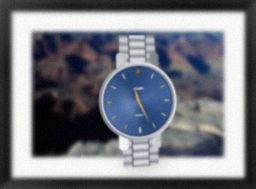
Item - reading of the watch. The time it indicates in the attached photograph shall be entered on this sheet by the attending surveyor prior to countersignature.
11:26
